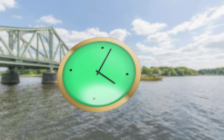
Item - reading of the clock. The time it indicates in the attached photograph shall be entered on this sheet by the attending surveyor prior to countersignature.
4:03
